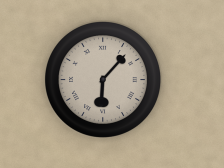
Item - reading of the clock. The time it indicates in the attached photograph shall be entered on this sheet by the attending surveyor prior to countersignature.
6:07
